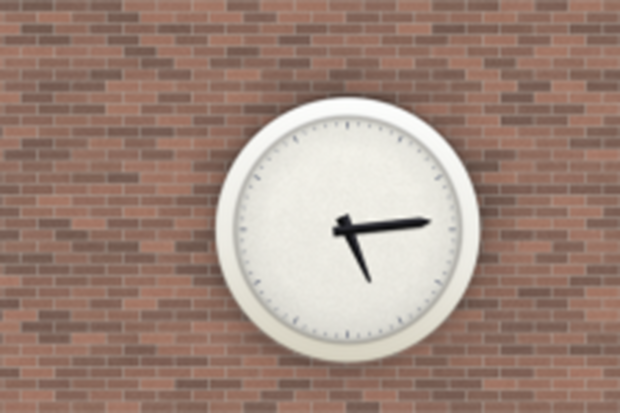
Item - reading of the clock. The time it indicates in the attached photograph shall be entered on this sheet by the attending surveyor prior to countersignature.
5:14
